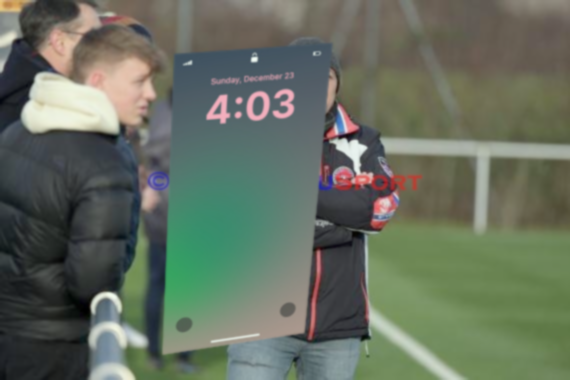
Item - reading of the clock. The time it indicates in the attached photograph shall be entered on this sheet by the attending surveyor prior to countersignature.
4:03
